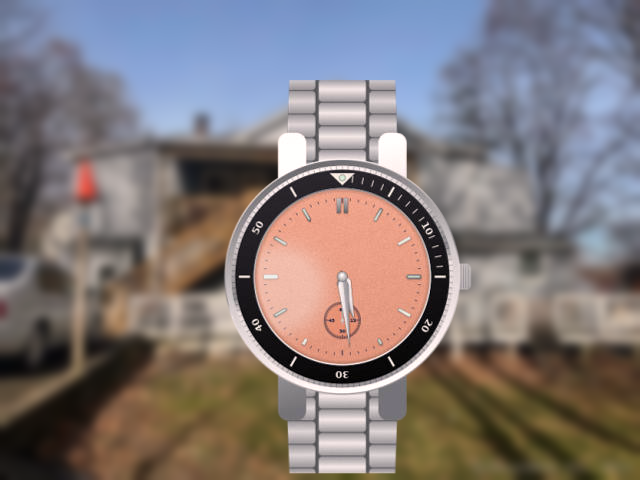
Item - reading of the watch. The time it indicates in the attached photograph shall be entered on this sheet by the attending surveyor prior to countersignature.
5:29
